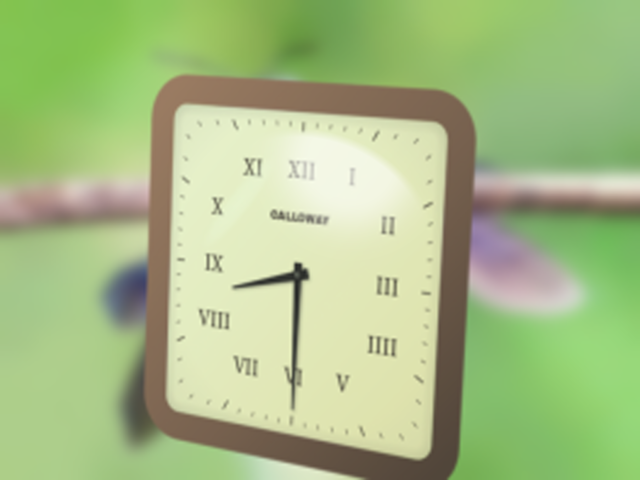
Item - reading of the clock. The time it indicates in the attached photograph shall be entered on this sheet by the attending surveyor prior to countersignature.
8:30
